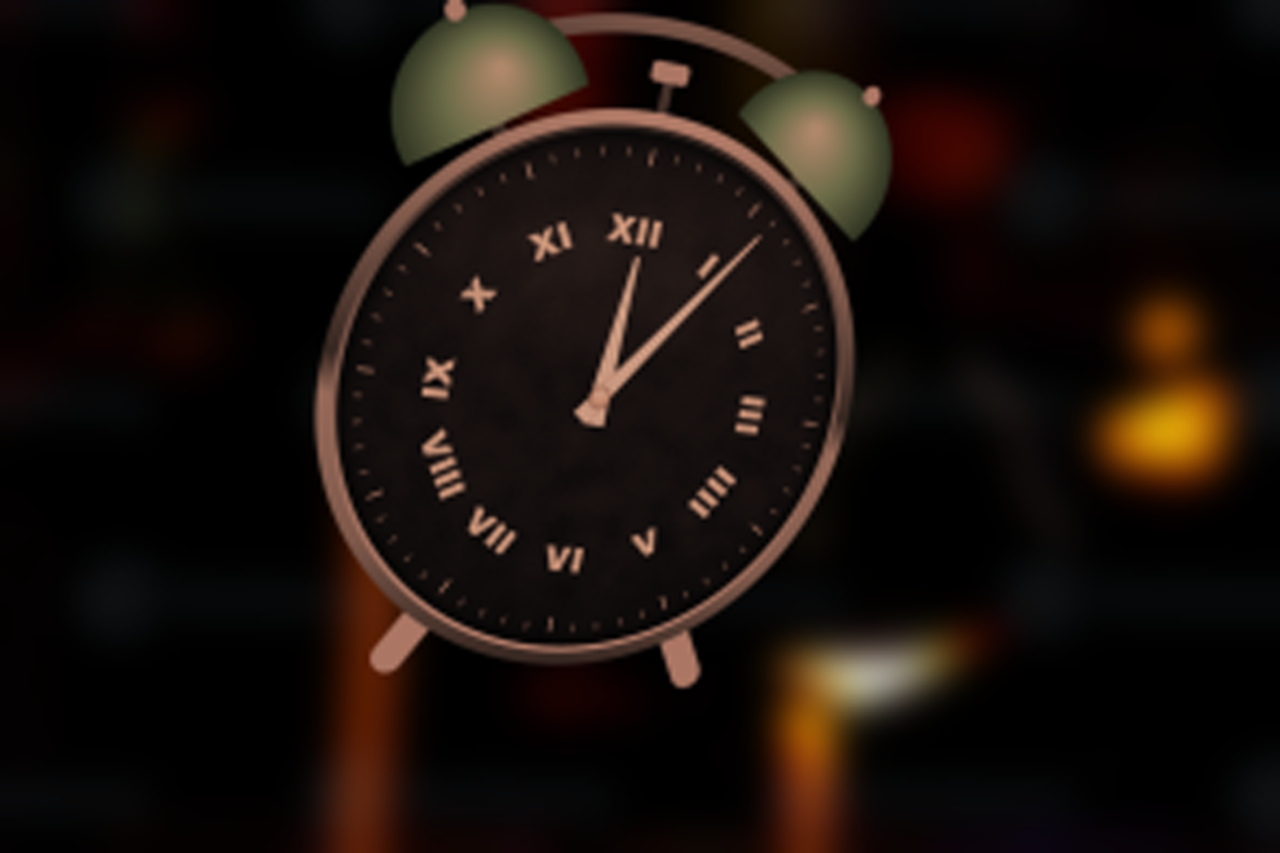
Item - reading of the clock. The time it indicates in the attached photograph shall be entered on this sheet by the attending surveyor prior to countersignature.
12:06
